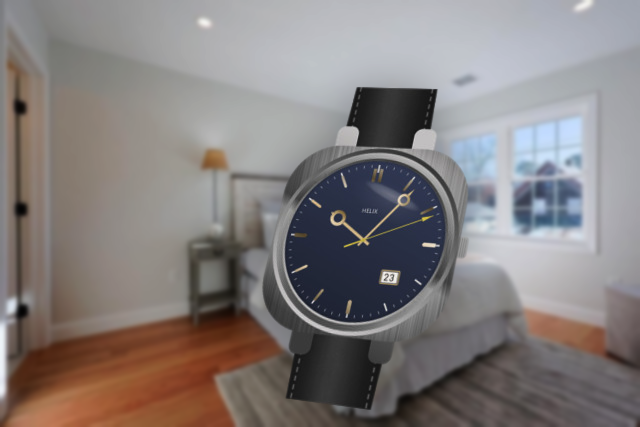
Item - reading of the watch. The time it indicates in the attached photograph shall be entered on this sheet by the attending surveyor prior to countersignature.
10:06:11
